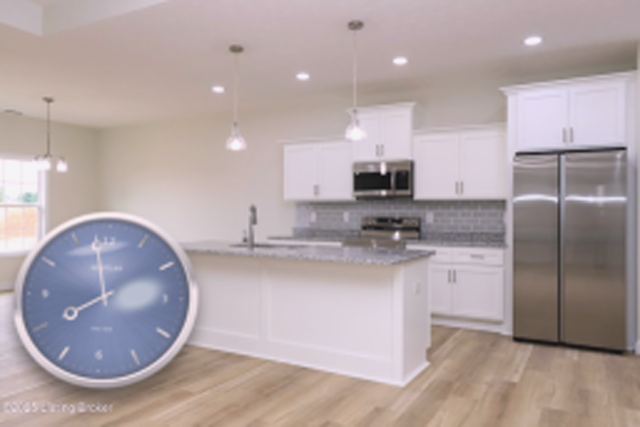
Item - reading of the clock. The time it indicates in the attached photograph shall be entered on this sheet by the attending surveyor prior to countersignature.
7:58
